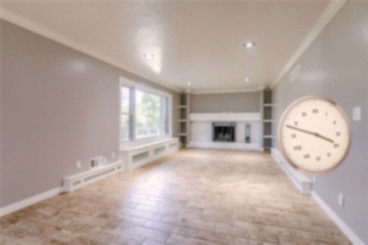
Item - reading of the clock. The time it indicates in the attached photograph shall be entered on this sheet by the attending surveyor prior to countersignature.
3:48
